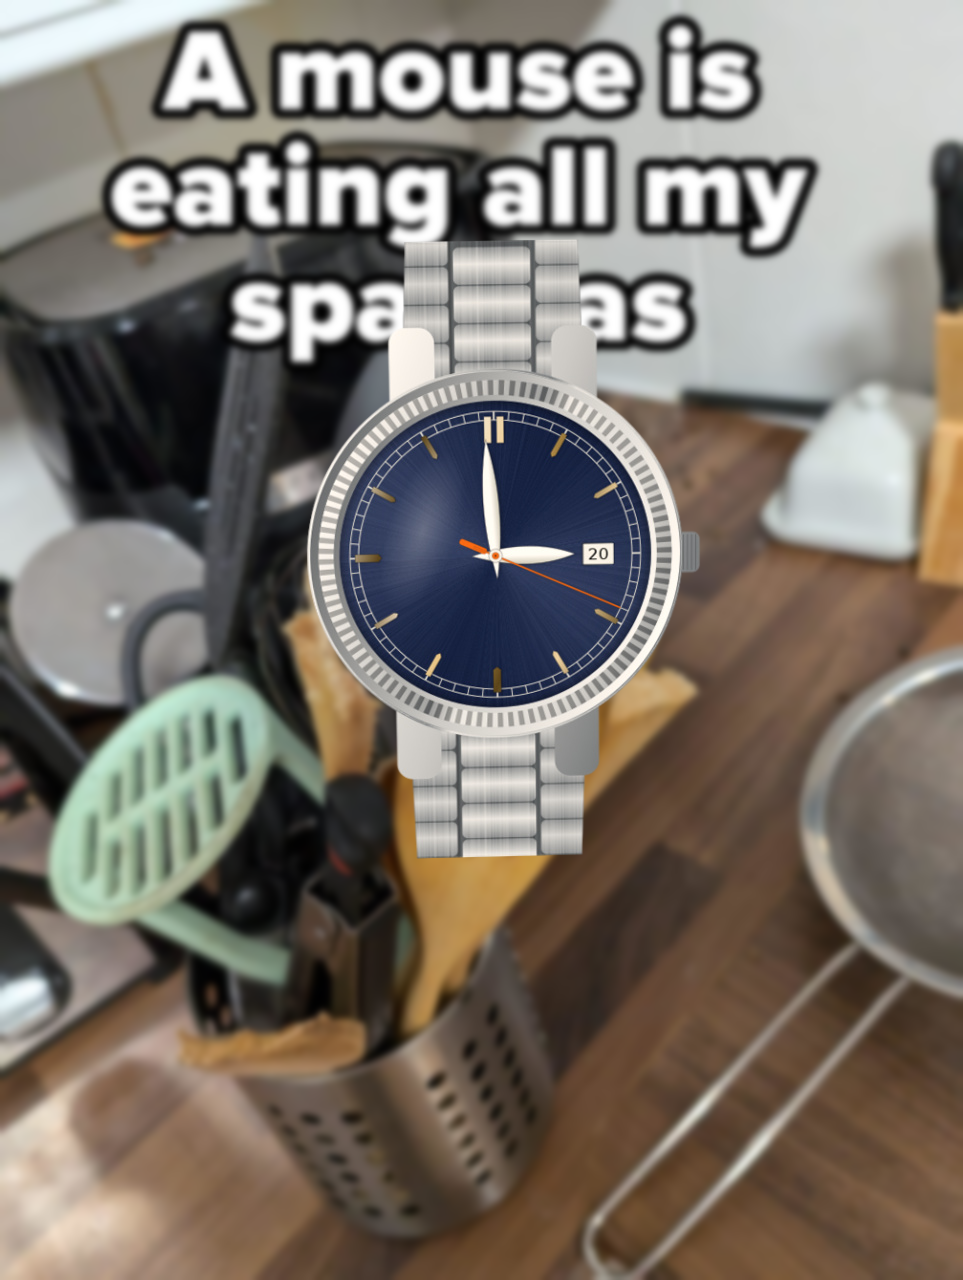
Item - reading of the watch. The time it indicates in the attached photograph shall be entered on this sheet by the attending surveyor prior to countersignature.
2:59:19
